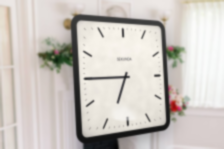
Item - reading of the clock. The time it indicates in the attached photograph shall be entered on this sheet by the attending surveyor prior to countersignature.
6:45
